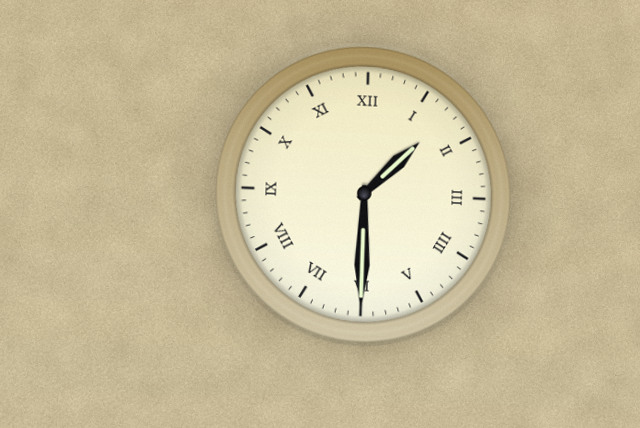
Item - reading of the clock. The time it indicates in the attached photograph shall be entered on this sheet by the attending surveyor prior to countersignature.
1:30
